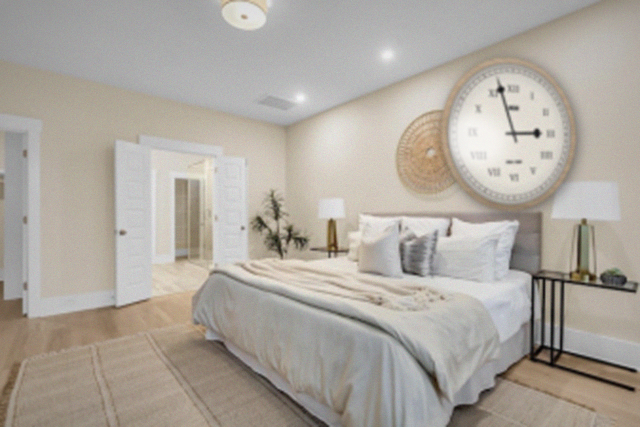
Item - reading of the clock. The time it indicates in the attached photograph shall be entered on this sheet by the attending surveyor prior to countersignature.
2:57
